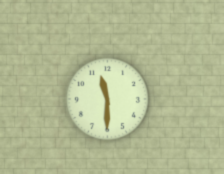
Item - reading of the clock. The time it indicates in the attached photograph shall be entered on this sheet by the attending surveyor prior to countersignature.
11:30
